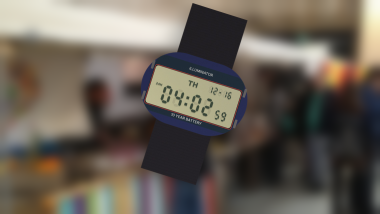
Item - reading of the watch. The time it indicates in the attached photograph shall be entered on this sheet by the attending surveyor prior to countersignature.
4:02:59
